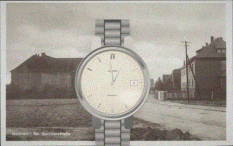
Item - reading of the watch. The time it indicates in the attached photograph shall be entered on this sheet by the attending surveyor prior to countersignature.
12:59
